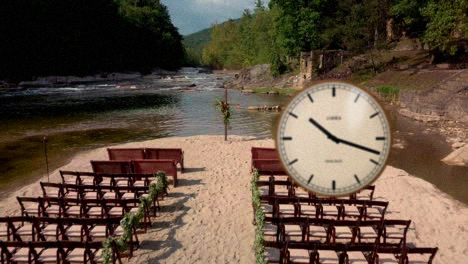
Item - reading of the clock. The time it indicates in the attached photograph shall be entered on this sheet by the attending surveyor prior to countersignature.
10:18
